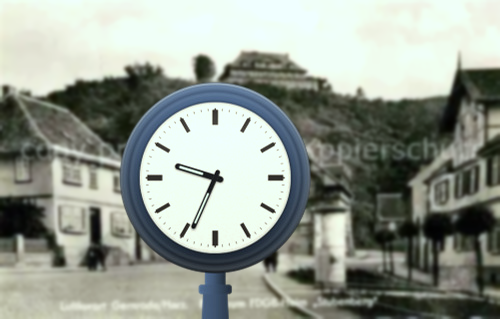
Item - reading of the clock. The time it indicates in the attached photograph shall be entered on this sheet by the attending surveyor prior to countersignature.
9:34
